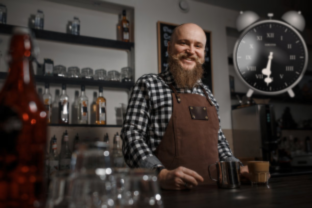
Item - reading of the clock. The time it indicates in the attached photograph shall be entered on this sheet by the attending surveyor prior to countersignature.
6:31
